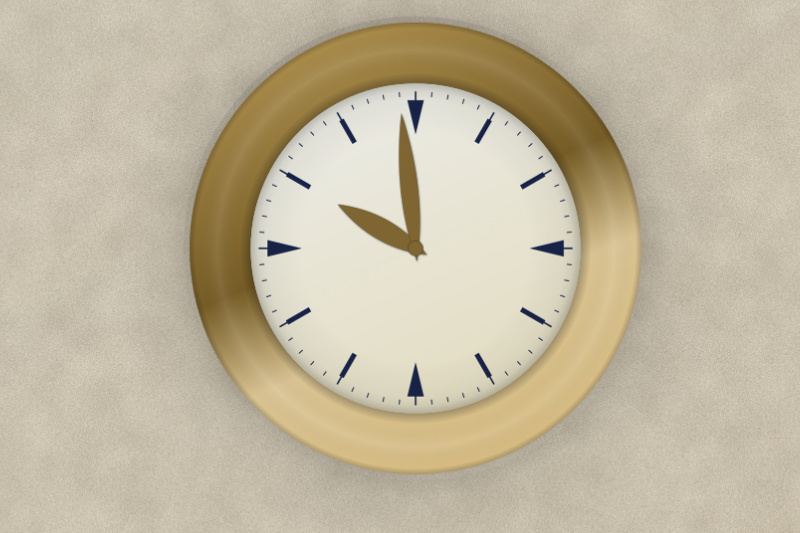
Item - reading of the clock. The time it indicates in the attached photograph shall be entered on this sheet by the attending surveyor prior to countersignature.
9:59
